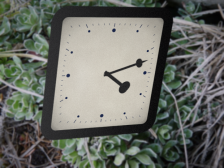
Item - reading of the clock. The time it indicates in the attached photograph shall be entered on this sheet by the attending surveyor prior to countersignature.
4:12
